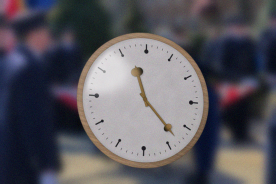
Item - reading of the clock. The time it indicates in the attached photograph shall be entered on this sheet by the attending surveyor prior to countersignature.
11:23
